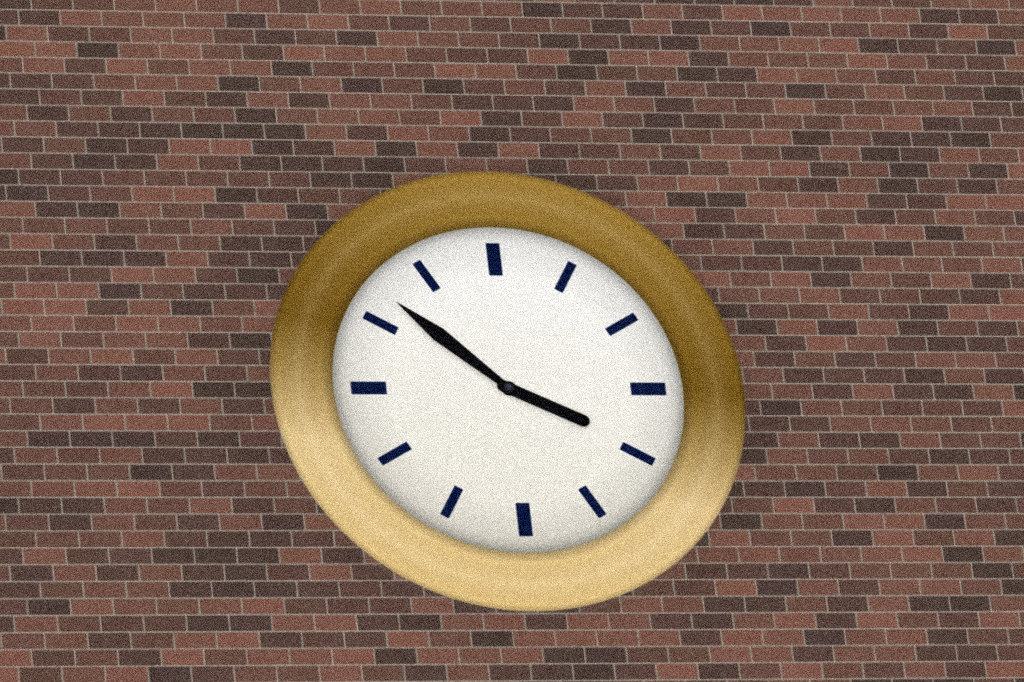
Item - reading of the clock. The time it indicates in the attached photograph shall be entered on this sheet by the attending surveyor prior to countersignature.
3:52
